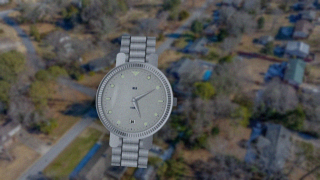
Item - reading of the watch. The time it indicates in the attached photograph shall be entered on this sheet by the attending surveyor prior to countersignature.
5:10
